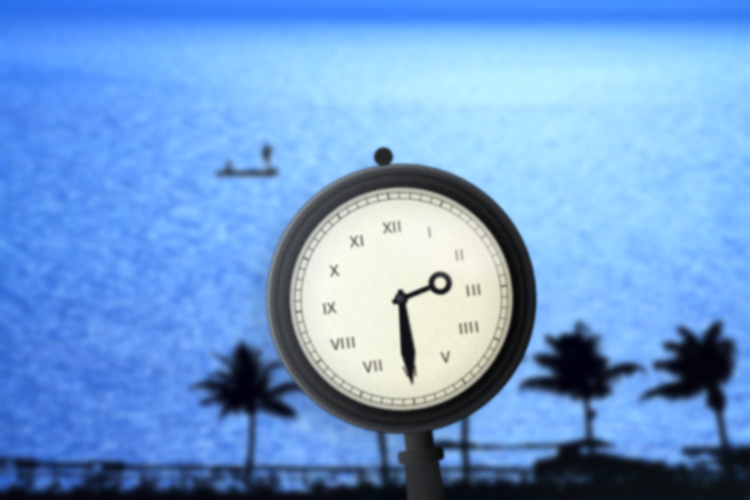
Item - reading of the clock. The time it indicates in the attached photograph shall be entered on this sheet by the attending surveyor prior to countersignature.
2:30
